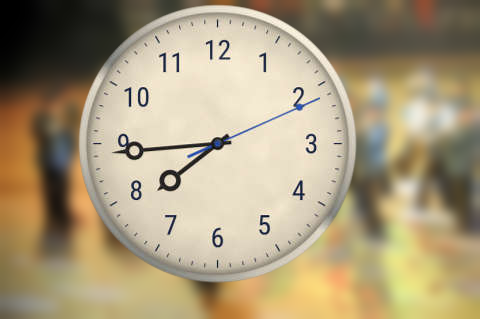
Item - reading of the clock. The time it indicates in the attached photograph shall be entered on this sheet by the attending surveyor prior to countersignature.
7:44:11
